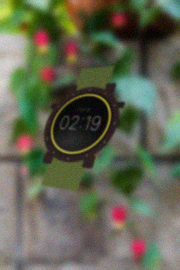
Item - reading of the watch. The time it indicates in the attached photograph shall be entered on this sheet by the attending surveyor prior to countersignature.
2:19
